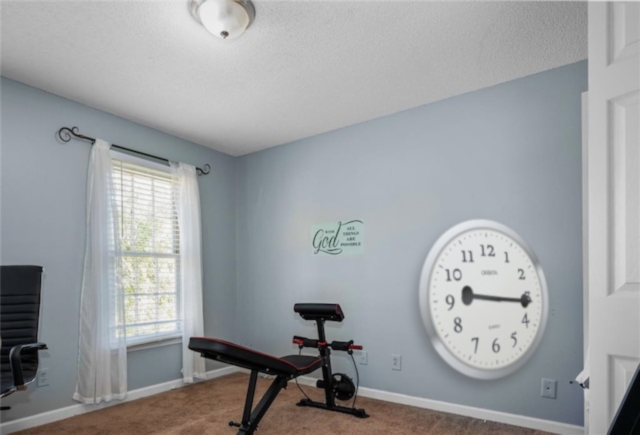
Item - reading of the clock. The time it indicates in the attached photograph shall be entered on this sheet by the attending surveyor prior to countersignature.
9:16
